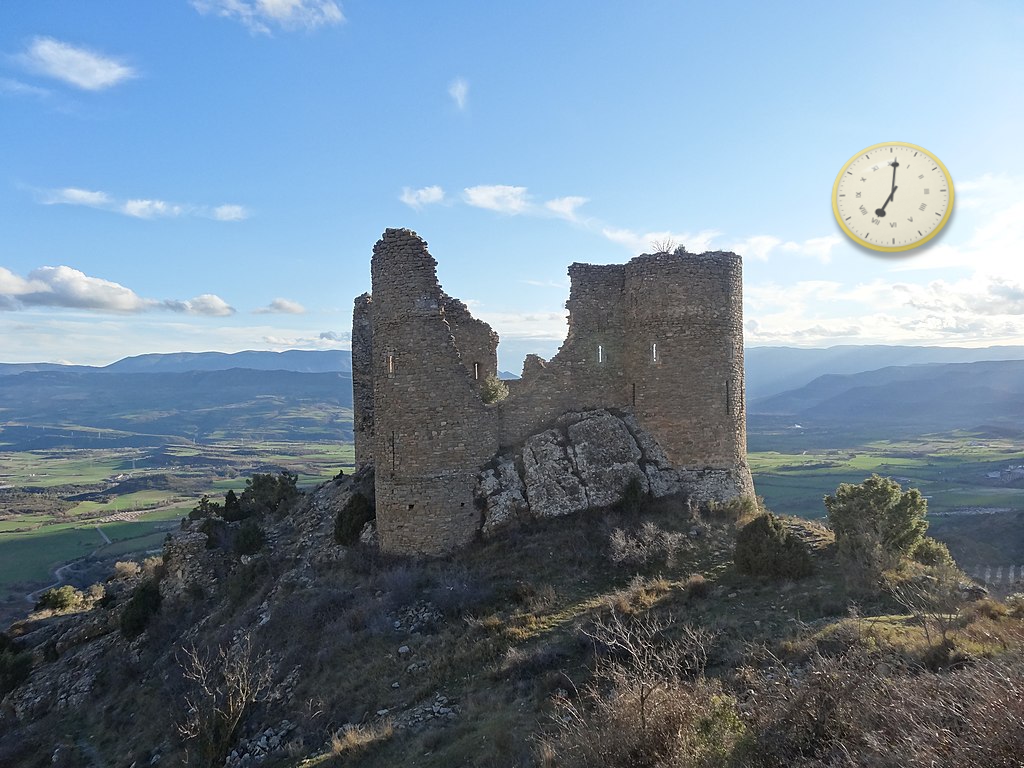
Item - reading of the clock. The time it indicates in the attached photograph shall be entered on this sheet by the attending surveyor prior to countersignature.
7:01
